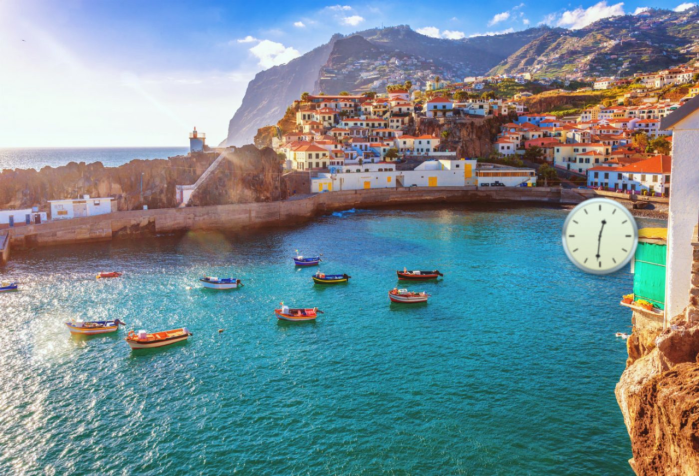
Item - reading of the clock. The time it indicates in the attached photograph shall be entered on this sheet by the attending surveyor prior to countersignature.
12:31
